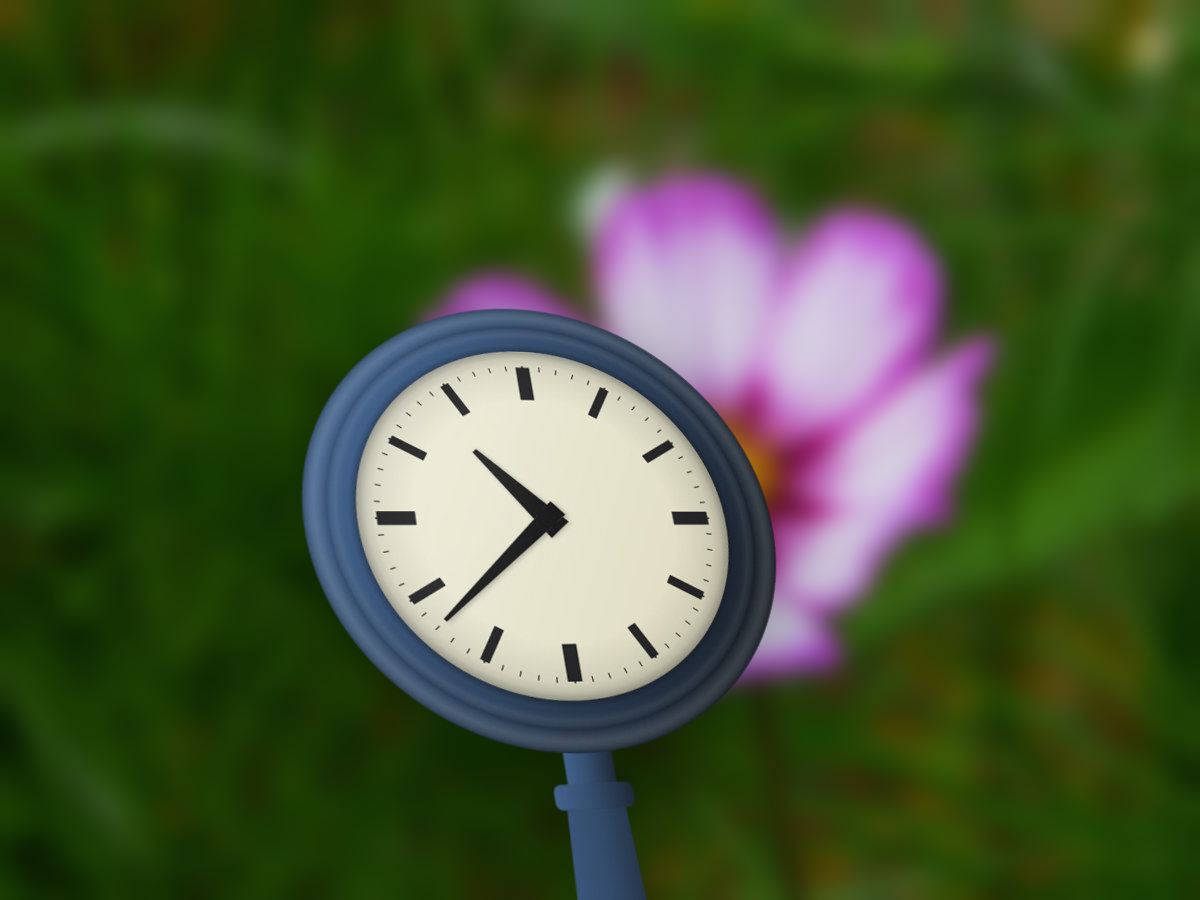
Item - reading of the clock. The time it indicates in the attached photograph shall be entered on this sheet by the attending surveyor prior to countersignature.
10:38
